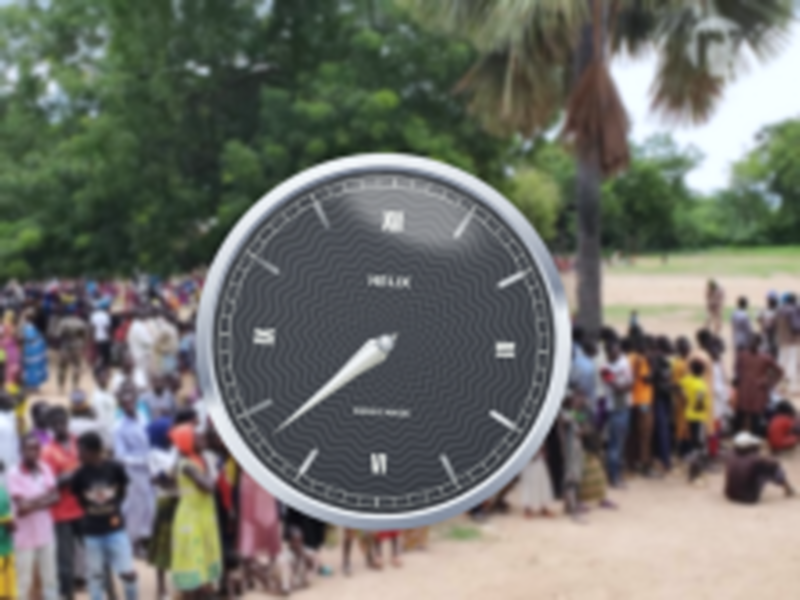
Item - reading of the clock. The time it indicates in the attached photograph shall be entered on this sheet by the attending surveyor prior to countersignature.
7:38
